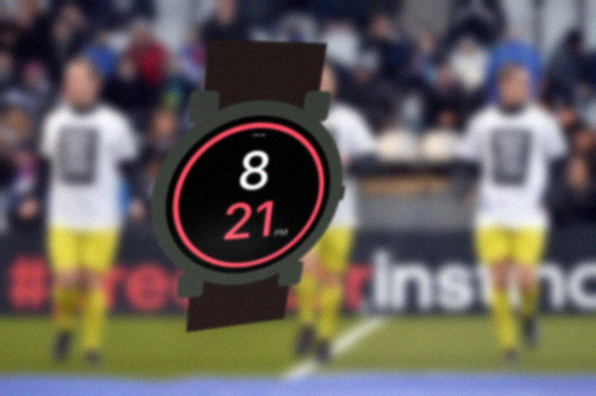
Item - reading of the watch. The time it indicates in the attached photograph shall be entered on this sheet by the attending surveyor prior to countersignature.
8:21
